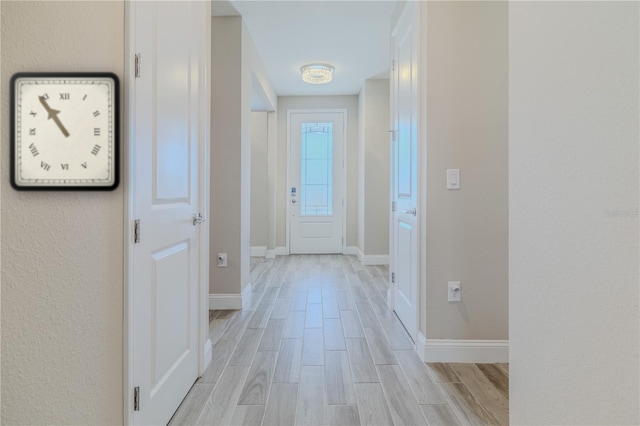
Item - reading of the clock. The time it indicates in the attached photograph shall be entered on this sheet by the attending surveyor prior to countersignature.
10:54
